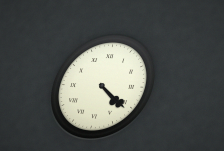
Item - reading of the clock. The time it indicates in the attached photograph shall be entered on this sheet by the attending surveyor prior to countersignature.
4:21
